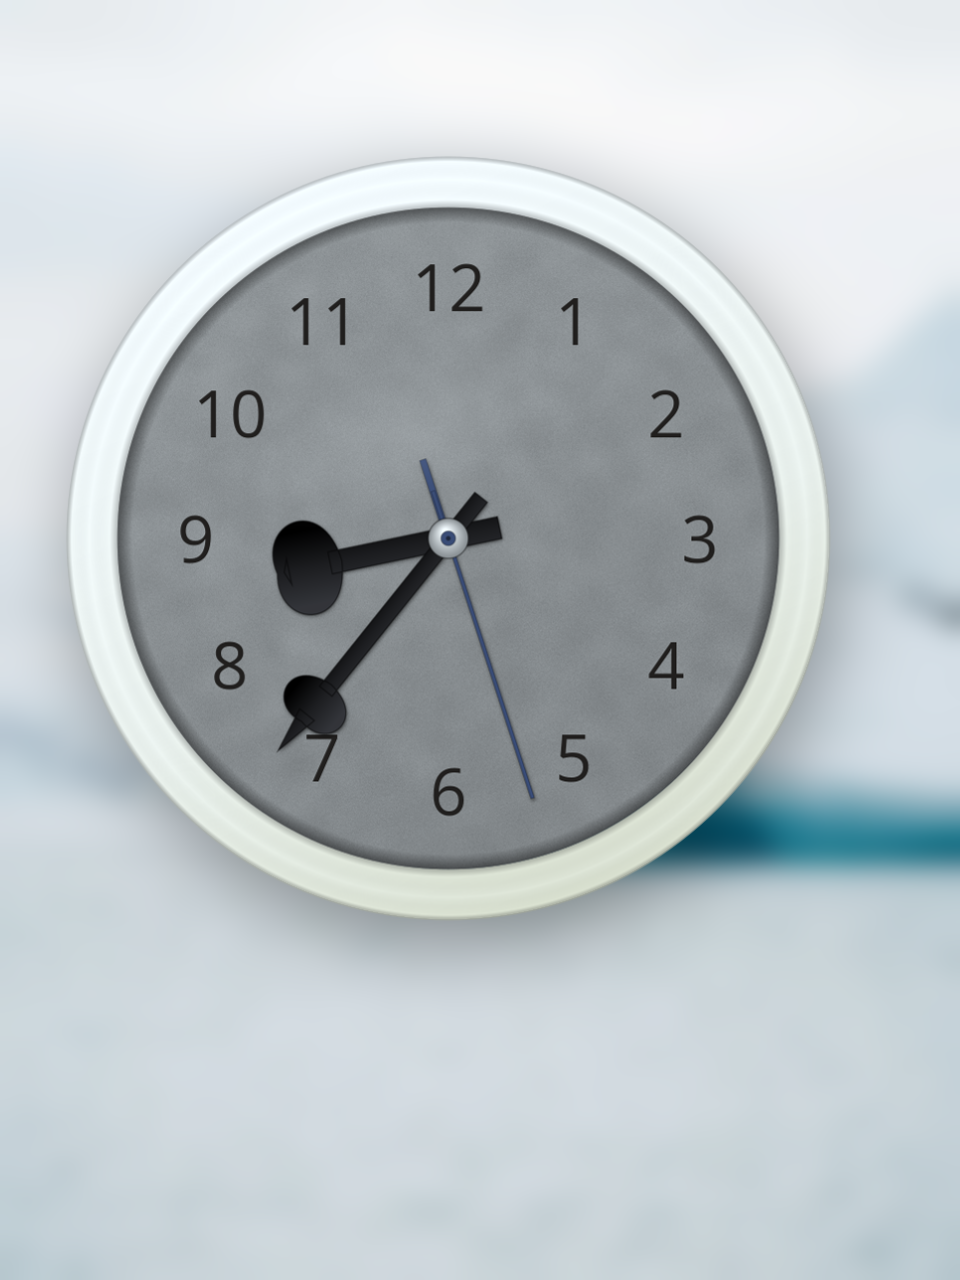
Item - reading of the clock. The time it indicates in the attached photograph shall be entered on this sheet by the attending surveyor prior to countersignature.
8:36:27
